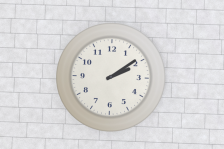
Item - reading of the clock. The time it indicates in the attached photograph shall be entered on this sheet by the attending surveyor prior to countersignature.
2:09
